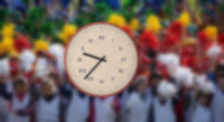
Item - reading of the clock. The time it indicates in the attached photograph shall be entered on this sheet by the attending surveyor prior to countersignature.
9:37
